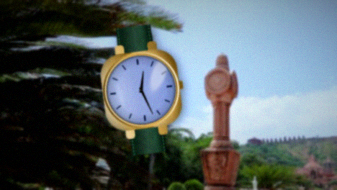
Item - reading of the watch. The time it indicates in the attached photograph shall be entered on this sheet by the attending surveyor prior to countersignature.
12:27
